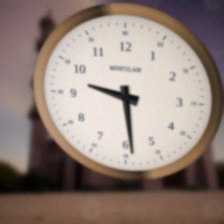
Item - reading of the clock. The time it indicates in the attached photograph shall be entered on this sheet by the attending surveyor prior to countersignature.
9:29
